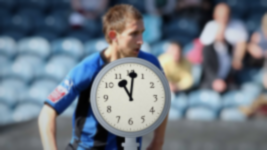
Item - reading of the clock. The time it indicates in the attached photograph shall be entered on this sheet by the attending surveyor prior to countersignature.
11:01
